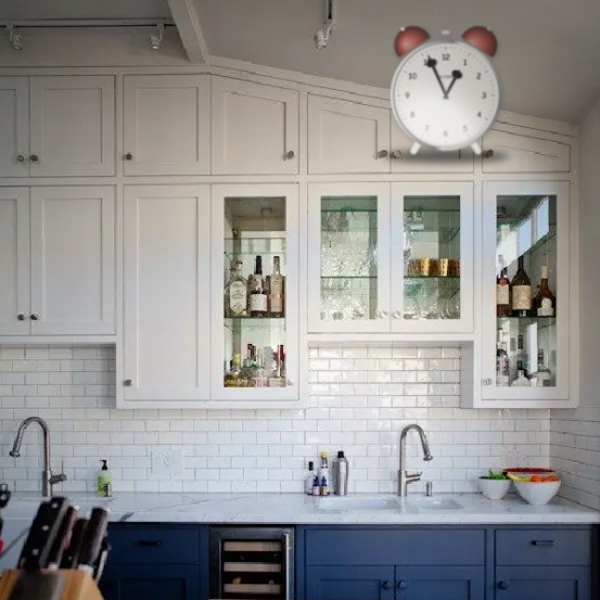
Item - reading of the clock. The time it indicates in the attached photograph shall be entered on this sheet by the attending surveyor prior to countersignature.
12:56
